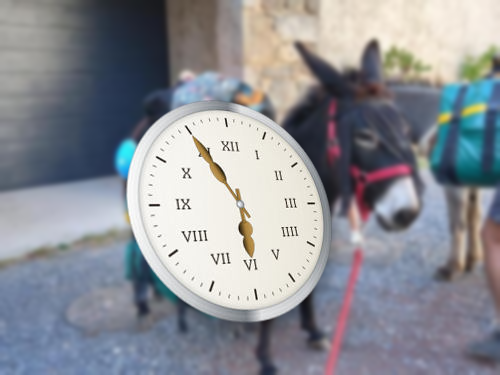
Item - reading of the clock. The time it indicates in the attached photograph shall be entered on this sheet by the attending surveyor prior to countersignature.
5:55
